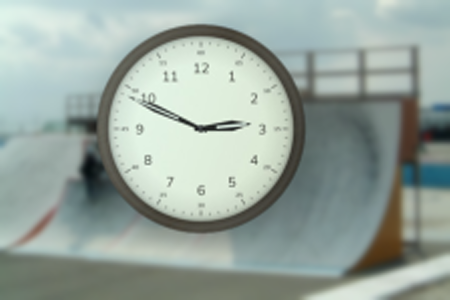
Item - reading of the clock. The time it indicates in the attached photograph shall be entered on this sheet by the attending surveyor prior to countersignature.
2:49
